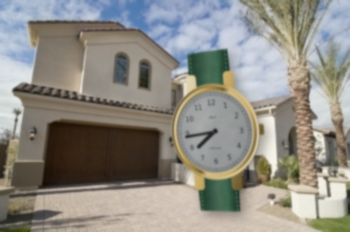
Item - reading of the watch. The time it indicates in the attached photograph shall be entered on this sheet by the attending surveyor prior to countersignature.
7:44
